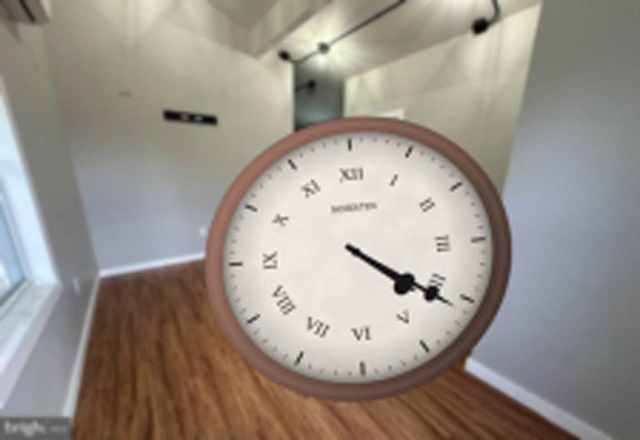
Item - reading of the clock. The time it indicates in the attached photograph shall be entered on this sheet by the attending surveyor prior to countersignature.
4:21
